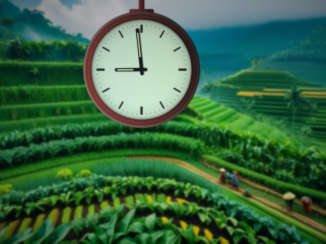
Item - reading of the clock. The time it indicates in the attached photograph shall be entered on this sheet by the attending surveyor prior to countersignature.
8:59
